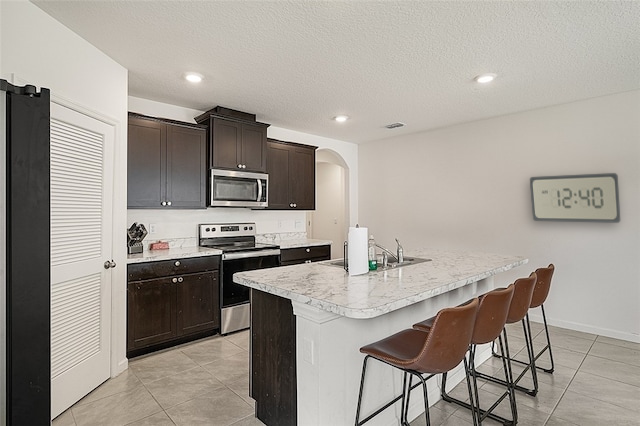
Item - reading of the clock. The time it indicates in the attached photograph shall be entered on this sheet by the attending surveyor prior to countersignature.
12:40
